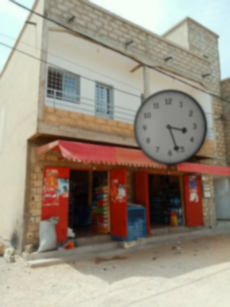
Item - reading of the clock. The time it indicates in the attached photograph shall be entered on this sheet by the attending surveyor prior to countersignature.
3:27
